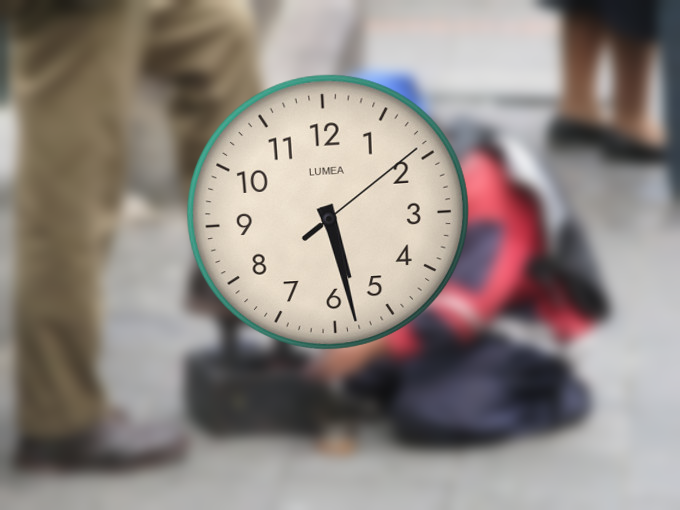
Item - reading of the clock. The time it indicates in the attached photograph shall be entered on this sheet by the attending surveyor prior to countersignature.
5:28:09
